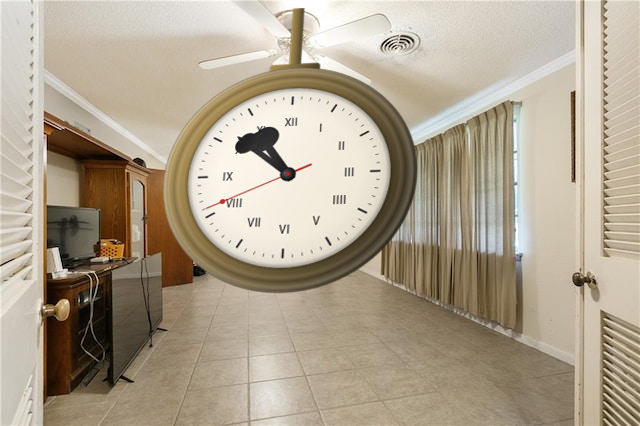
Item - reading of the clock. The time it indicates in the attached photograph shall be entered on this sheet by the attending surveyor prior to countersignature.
10:51:41
